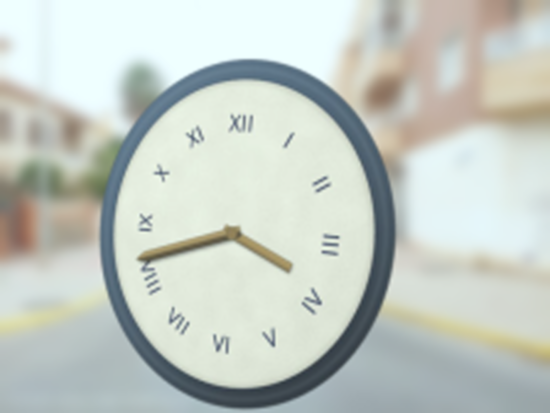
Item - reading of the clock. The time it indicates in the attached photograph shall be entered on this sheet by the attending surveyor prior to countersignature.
3:42
